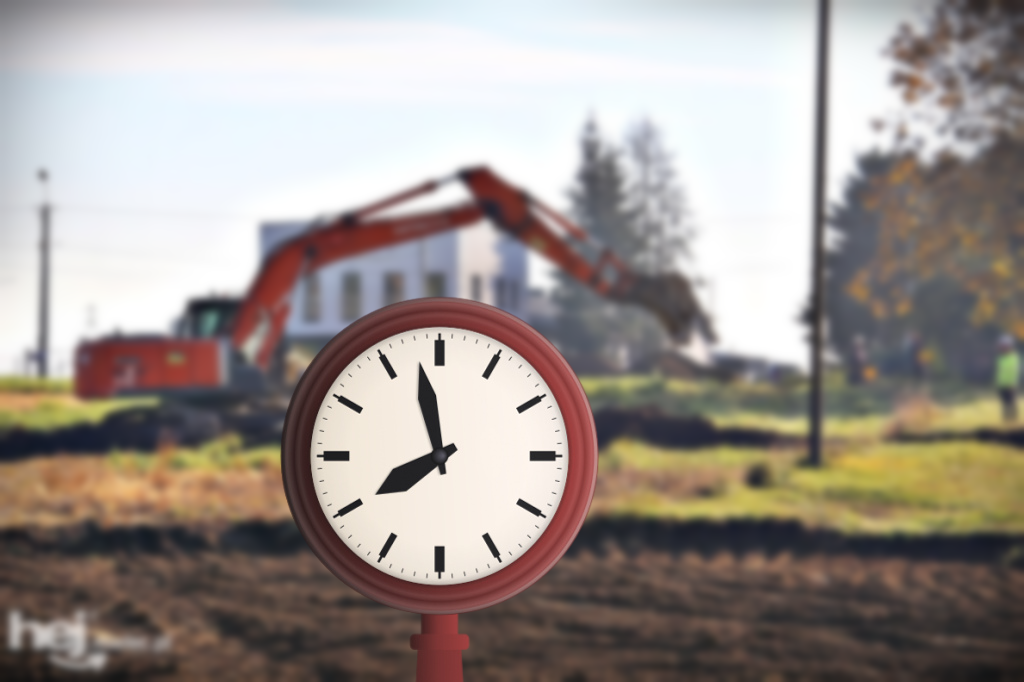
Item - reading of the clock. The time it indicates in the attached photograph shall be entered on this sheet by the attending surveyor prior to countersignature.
7:58
